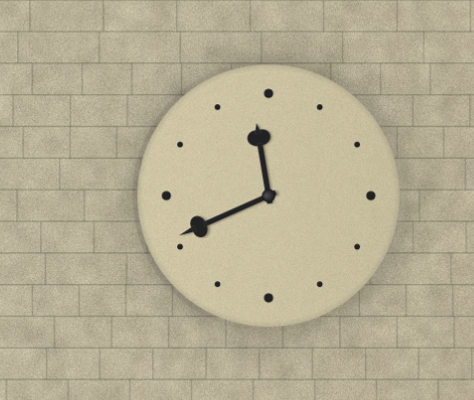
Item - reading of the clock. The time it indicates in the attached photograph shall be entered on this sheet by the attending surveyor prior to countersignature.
11:41
